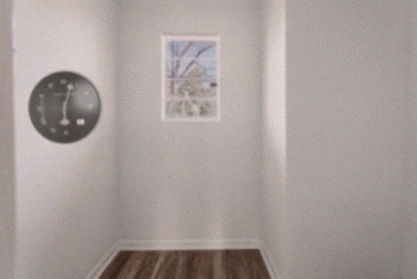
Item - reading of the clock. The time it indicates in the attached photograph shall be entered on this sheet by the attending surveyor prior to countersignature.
6:03
